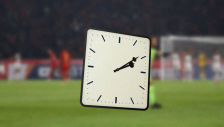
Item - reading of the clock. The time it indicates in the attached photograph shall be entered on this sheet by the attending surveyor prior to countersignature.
2:09
